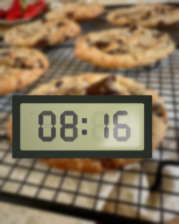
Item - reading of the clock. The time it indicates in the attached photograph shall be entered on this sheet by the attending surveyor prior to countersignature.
8:16
